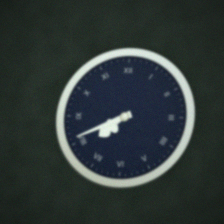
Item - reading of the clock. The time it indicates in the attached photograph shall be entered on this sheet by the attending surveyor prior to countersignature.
7:41
